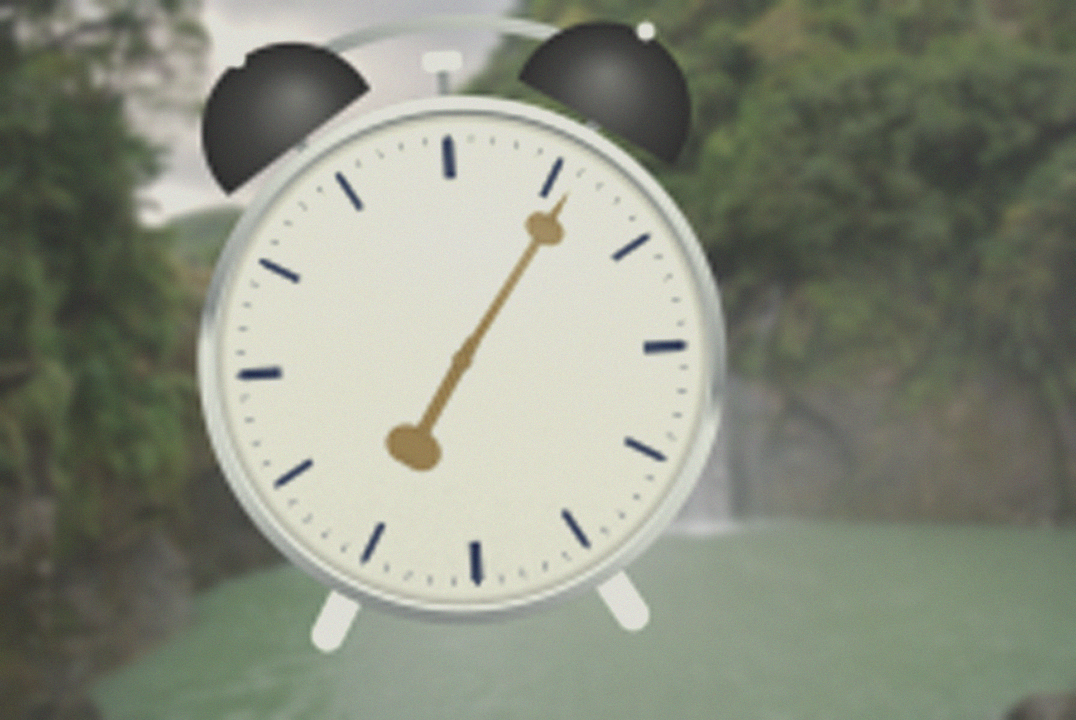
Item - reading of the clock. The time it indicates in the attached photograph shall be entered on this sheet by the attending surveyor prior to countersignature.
7:06
